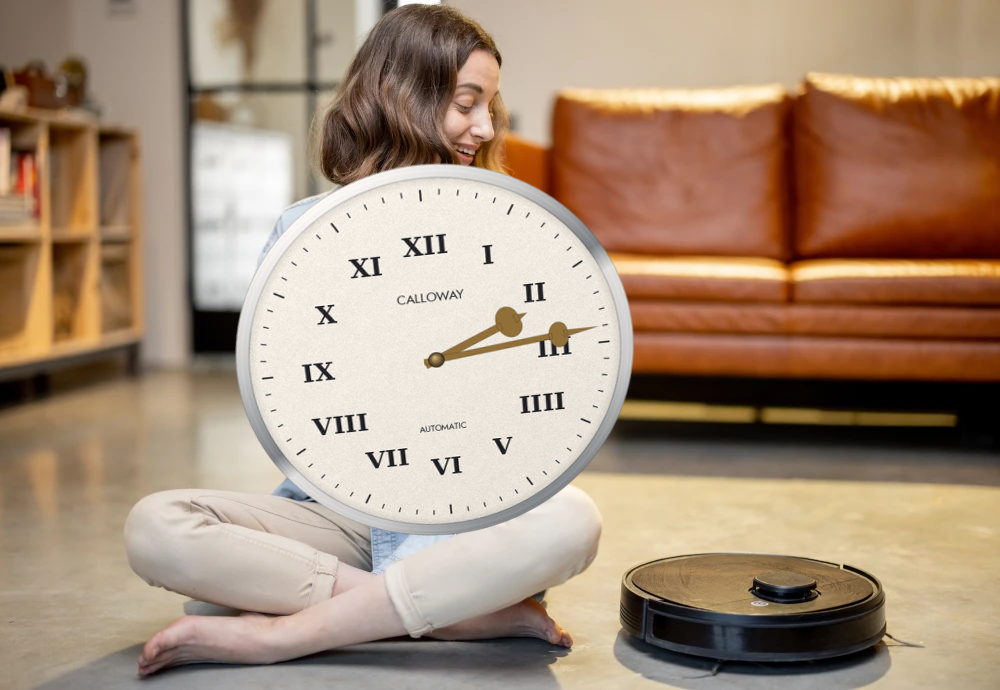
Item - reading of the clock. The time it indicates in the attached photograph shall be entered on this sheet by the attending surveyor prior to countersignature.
2:14
